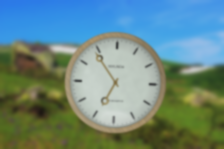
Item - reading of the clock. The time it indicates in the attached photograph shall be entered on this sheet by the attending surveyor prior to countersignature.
6:54
